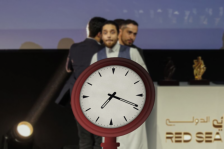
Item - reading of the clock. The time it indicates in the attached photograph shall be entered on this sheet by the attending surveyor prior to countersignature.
7:19
